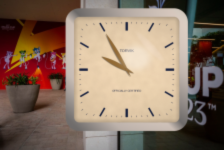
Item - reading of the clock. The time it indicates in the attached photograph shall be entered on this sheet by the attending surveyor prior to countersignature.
9:55
